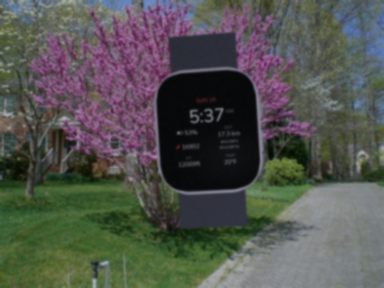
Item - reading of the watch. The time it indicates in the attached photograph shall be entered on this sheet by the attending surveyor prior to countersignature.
5:37
